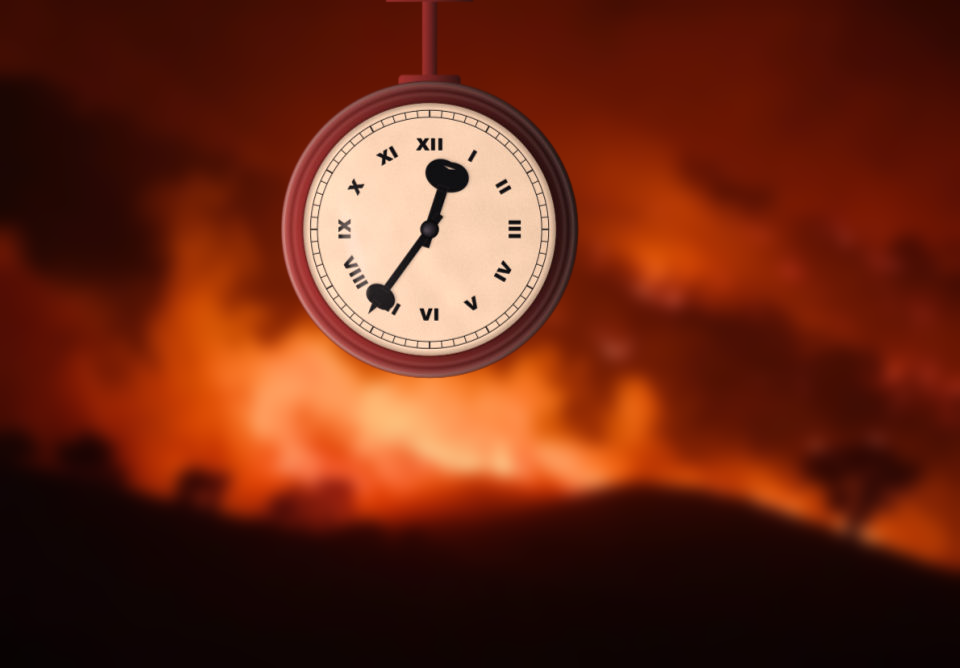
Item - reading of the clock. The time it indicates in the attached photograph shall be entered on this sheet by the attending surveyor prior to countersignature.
12:36
